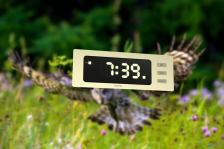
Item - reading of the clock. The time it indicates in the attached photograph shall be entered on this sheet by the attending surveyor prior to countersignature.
7:39
